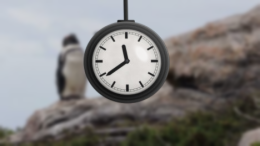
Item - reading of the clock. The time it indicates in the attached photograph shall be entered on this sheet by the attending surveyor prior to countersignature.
11:39
